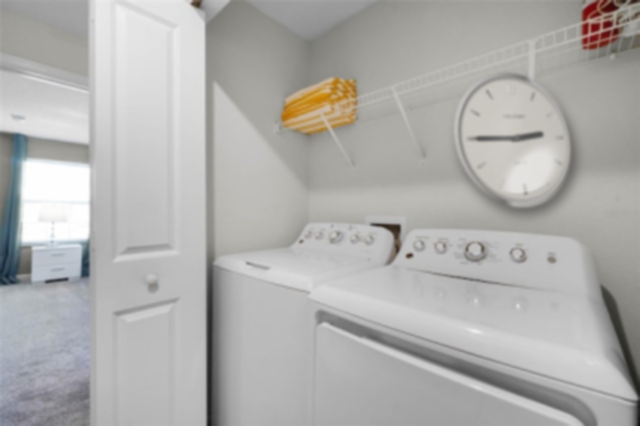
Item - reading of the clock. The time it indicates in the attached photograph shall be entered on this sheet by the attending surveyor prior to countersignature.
2:45
